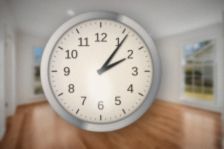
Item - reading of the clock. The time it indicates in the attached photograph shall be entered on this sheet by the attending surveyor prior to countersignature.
2:06
